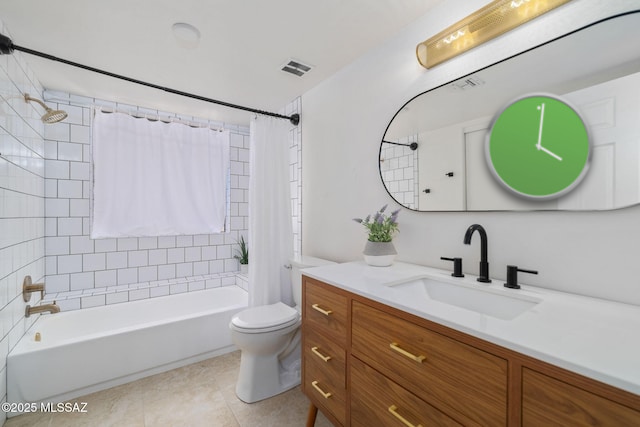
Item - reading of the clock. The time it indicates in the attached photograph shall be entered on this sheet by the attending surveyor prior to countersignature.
4:01
